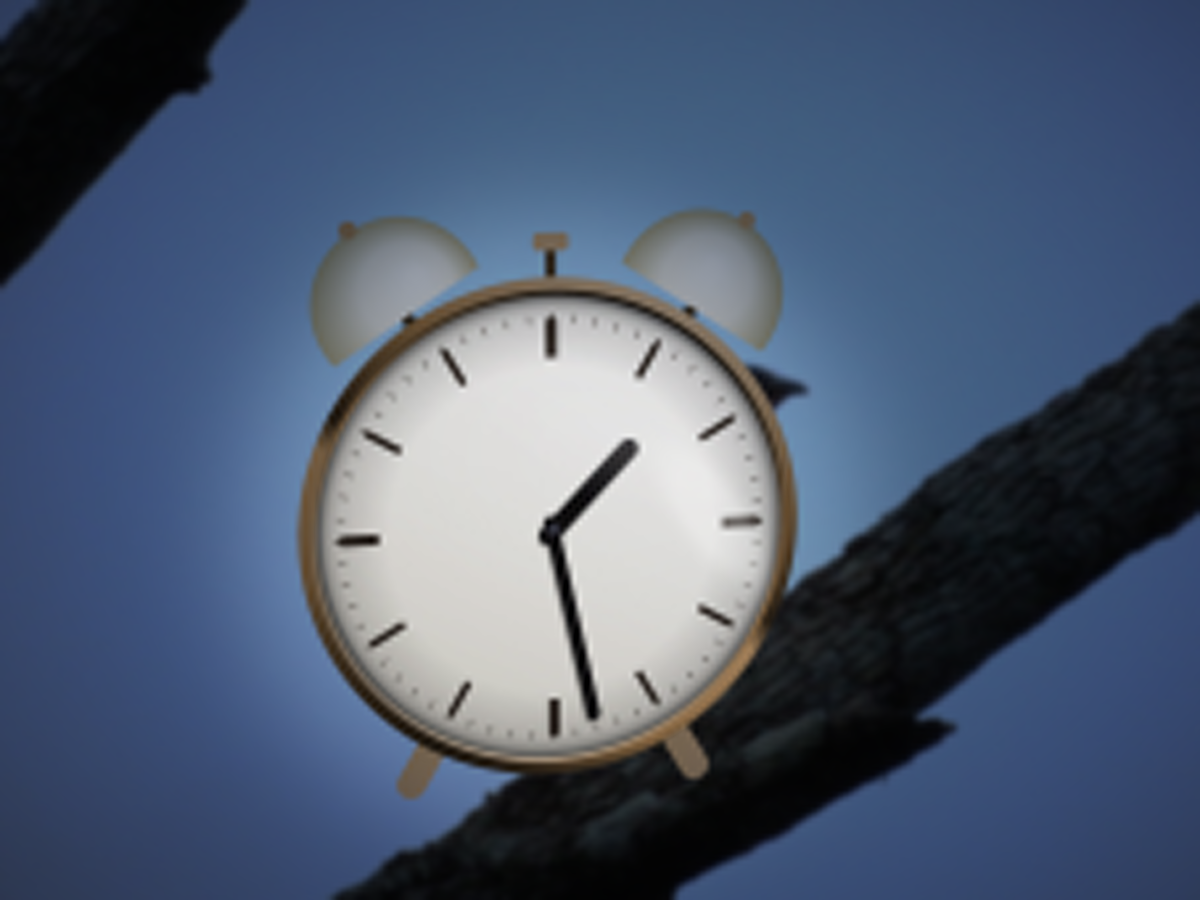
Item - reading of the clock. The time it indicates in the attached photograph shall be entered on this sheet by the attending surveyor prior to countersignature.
1:28
